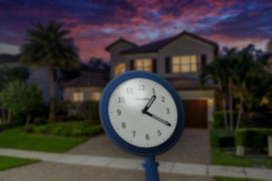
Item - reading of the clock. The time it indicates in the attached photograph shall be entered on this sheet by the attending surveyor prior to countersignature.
1:20
